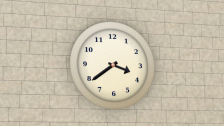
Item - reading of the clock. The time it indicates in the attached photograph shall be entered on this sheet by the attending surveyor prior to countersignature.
3:39
